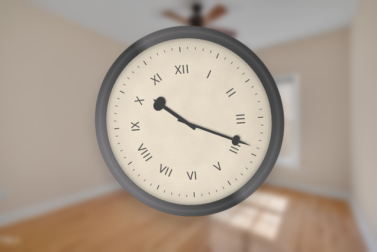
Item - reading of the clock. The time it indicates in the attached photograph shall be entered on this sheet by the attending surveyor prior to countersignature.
10:19
